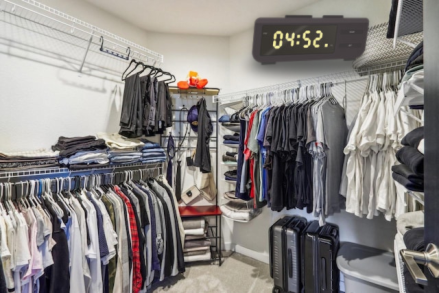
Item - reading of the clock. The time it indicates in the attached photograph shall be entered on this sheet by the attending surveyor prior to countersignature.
4:52
